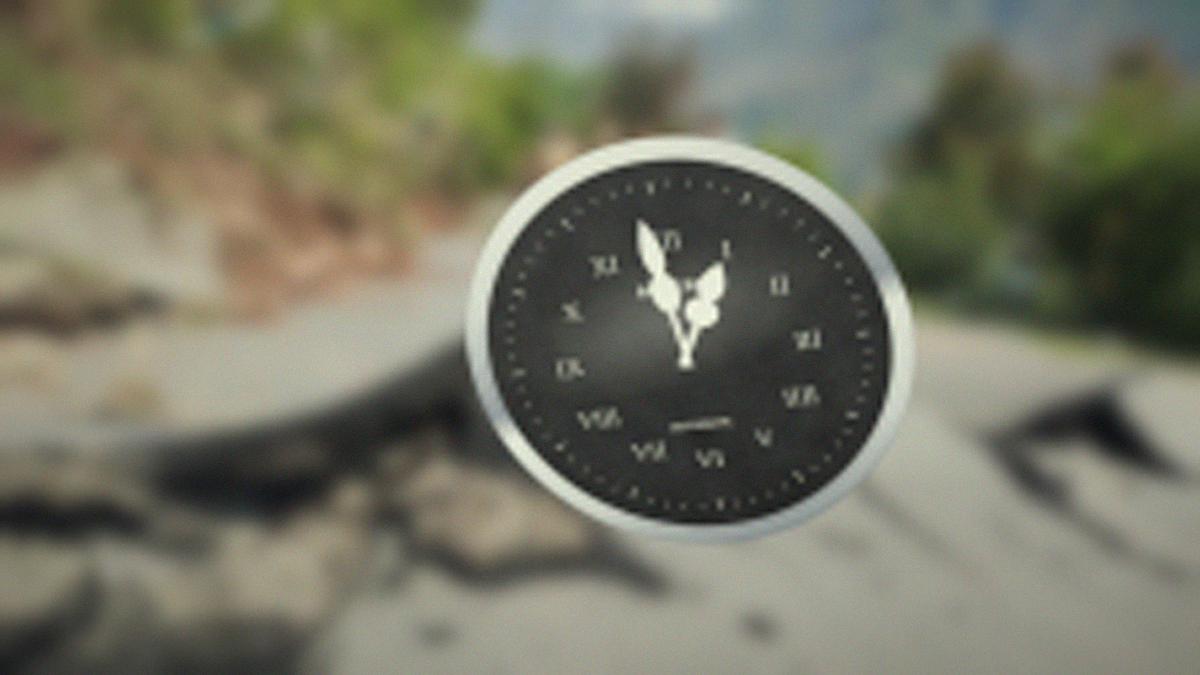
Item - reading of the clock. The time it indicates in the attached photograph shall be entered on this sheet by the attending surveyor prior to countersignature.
12:59
